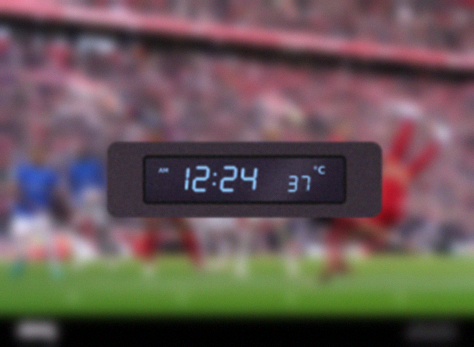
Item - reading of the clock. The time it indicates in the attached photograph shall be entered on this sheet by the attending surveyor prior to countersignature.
12:24
